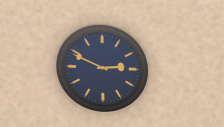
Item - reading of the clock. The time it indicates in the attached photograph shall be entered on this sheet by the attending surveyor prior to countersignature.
2:49
